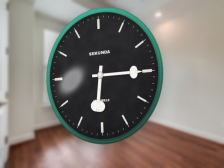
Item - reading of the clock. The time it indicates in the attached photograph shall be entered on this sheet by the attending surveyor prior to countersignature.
6:15
